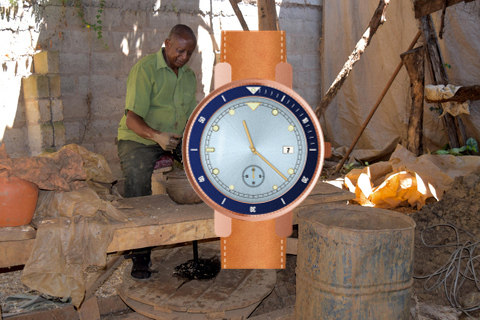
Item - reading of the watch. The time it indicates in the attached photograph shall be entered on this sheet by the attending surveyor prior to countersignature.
11:22
